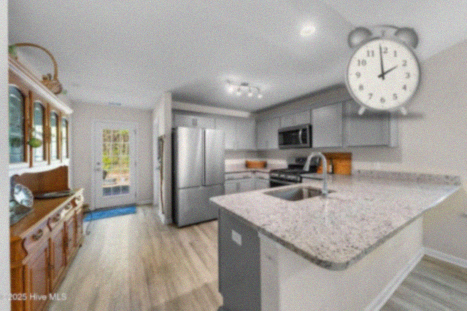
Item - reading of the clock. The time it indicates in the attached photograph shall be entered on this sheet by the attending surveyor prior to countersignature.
1:59
